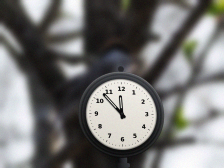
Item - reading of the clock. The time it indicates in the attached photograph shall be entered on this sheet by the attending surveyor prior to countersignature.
11:53
